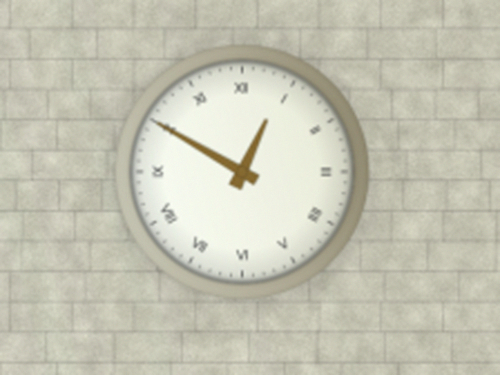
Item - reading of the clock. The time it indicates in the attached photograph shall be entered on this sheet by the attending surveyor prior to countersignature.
12:50
